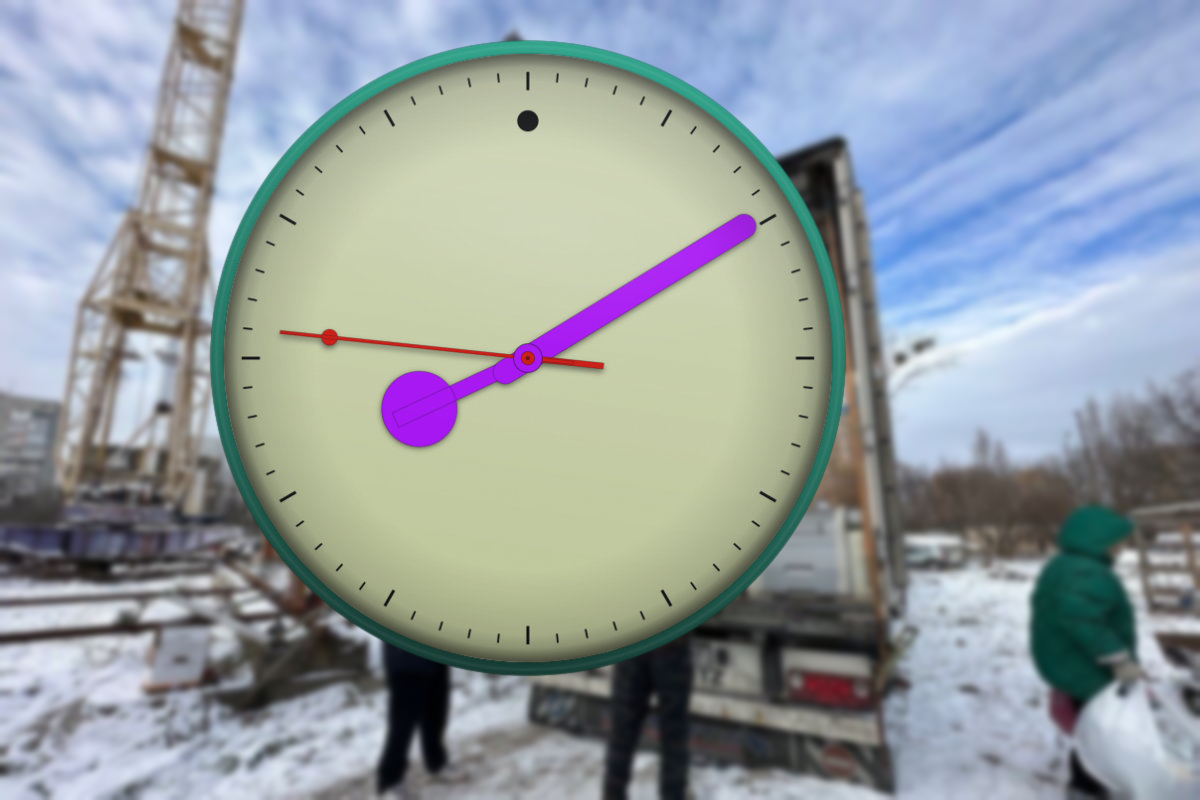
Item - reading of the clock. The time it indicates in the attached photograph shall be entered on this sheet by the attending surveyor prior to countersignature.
8:09:46
